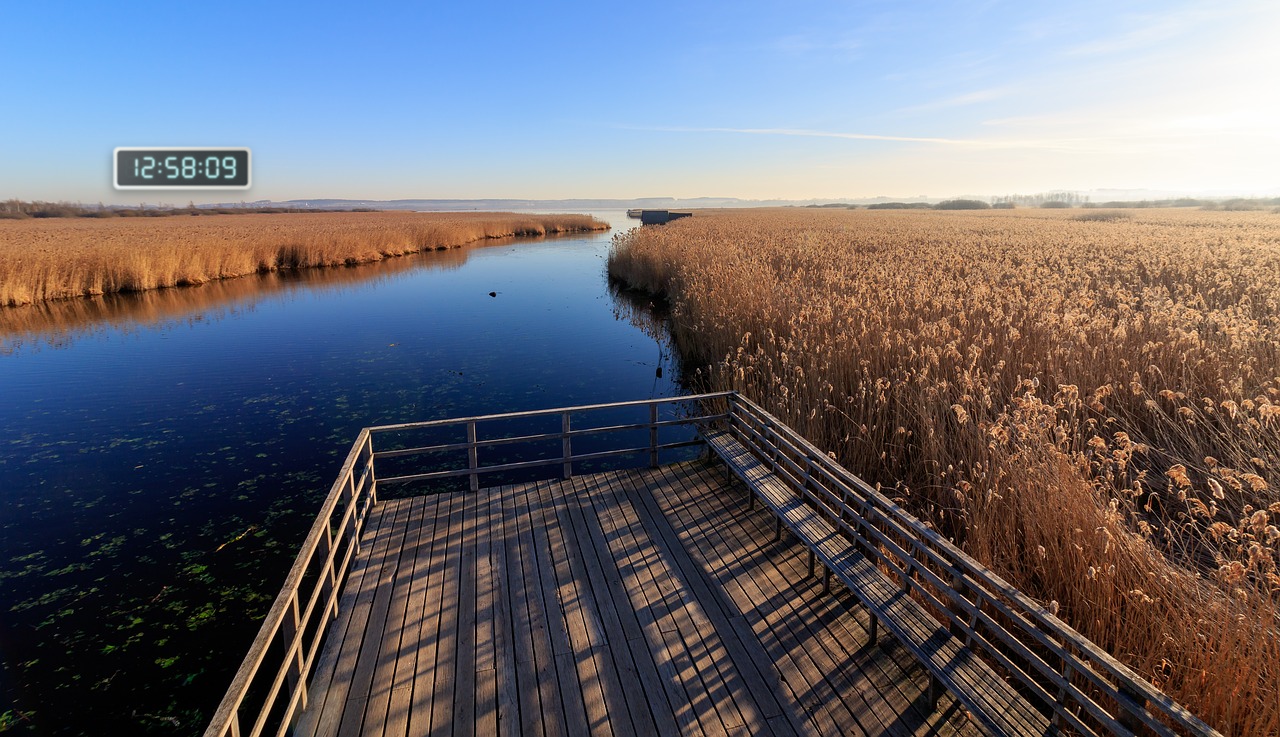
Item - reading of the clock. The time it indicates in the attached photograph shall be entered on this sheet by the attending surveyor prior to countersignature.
12:58:09
